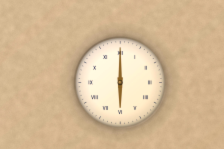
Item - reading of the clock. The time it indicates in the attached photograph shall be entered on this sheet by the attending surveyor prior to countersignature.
6:00
